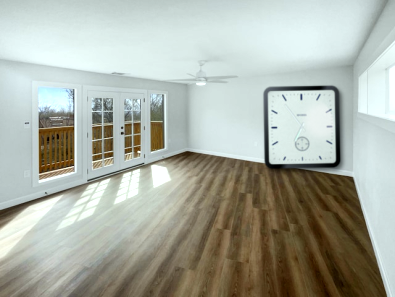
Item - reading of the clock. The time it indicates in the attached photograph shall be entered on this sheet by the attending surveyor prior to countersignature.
6:54
